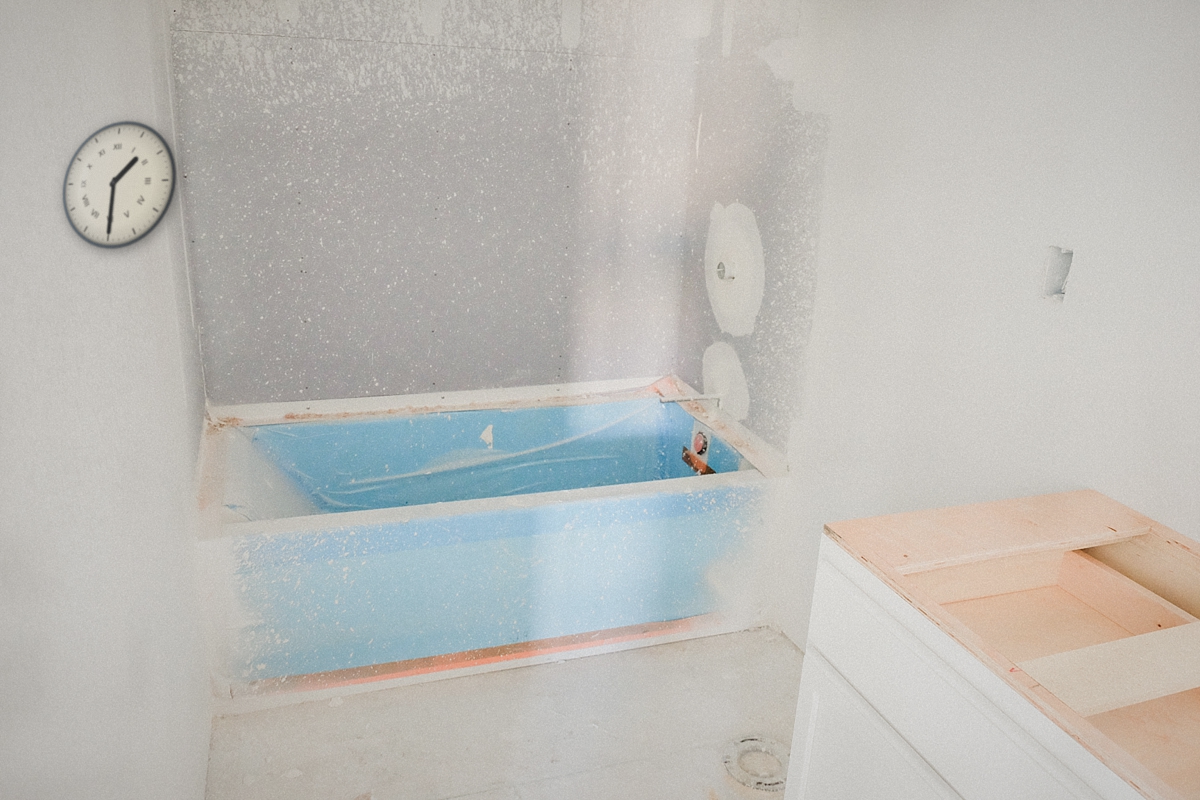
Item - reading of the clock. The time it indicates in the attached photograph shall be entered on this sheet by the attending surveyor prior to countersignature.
1:30
